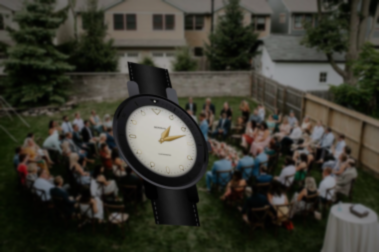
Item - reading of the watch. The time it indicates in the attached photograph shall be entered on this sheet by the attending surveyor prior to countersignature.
1:12
